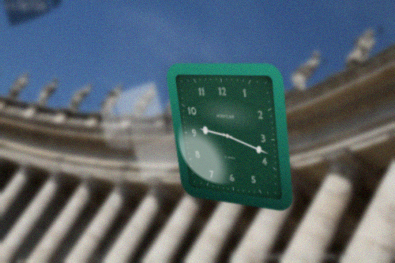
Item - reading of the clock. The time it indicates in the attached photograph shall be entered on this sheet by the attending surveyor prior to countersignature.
9:18
